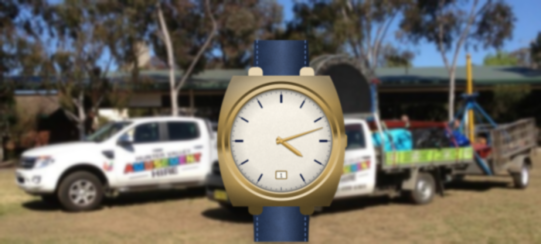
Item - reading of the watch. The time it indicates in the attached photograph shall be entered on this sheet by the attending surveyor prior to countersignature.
4:12
